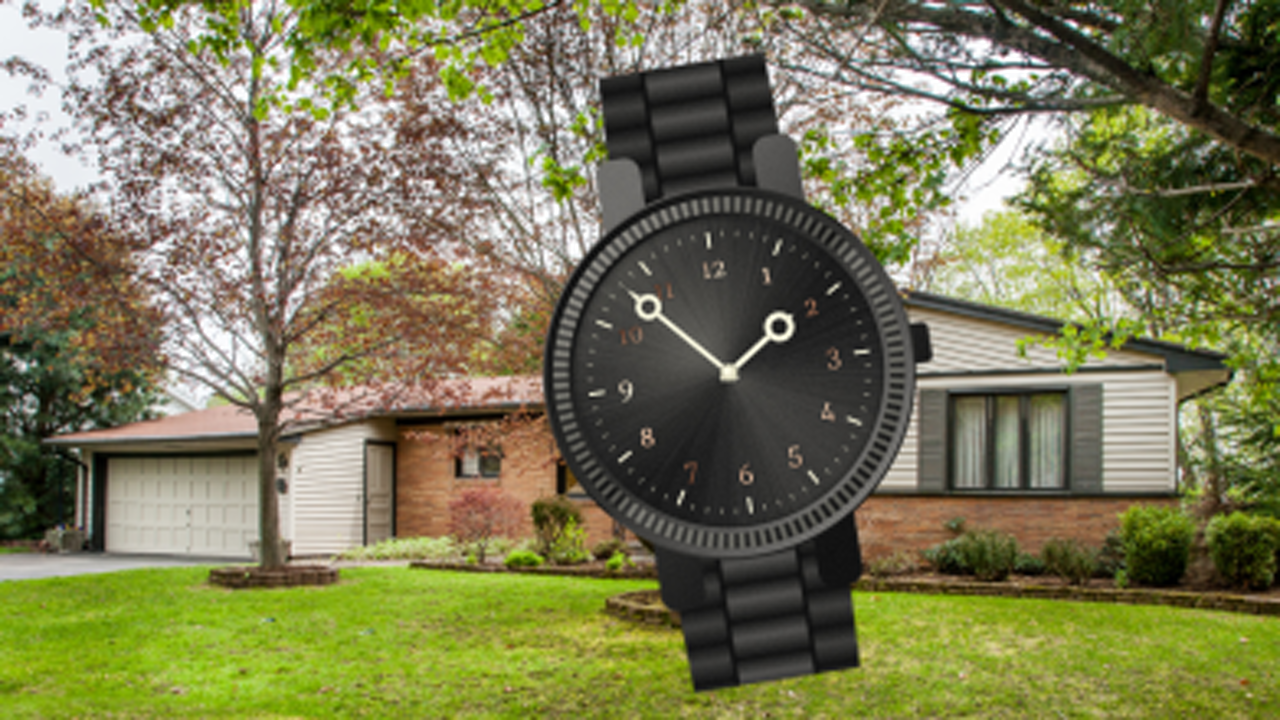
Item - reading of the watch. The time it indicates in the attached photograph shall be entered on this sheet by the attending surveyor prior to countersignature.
1:53
